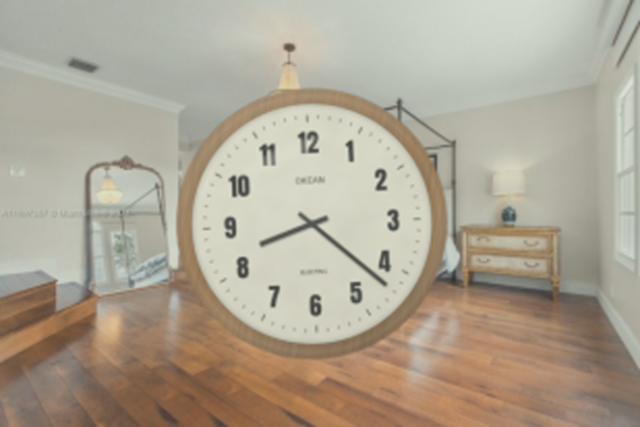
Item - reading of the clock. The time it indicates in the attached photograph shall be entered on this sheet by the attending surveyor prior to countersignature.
8:22
